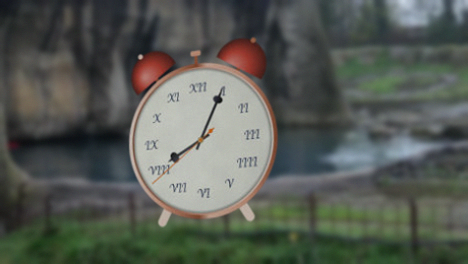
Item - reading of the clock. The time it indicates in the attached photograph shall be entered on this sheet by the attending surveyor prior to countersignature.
8:04:39
